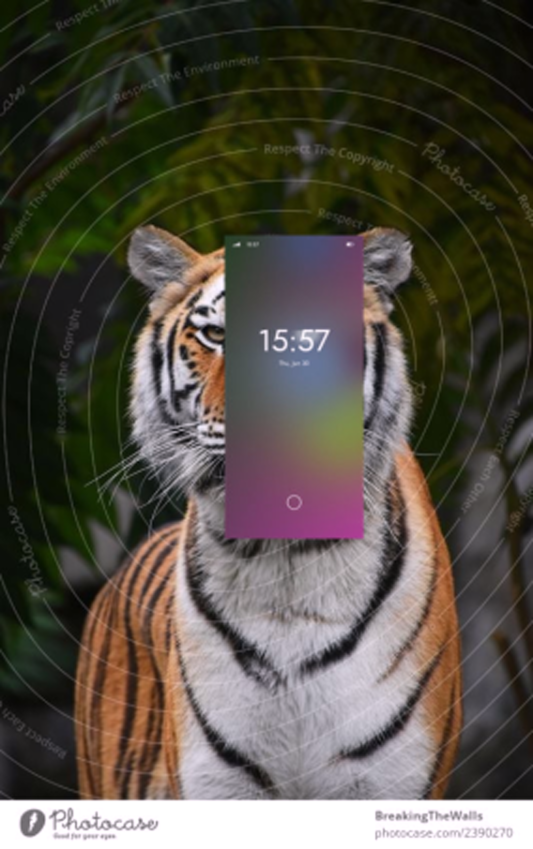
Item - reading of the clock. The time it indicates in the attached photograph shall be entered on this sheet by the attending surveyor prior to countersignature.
15:57
